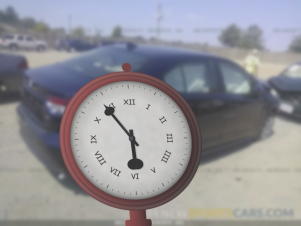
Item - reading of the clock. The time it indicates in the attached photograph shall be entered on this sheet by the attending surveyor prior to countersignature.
5:54
